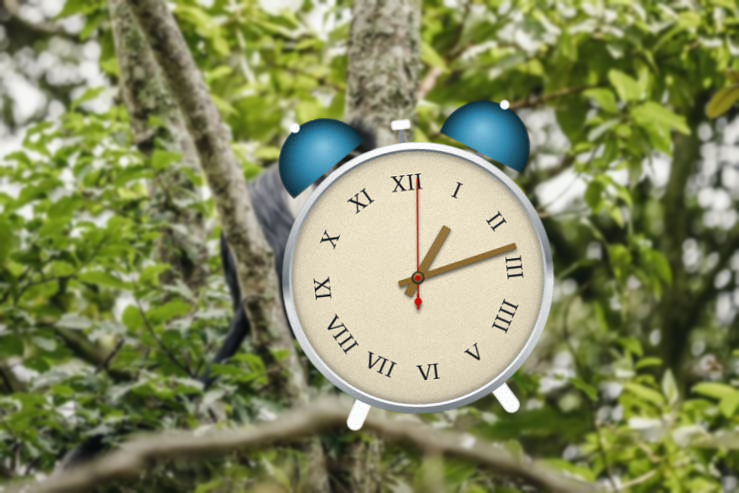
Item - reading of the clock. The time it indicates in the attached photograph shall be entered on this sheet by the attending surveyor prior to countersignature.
1:13:01
